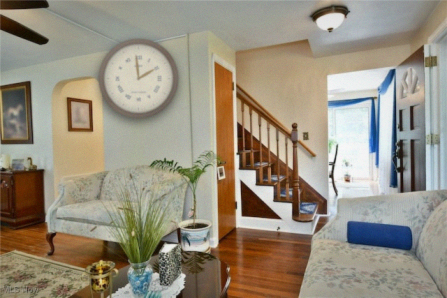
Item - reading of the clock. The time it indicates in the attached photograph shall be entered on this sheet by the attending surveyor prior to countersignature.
1:59
